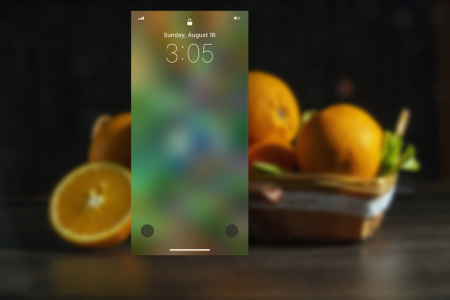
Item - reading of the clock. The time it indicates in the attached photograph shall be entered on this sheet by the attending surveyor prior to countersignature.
3:05
